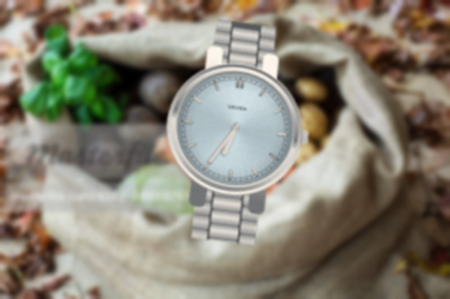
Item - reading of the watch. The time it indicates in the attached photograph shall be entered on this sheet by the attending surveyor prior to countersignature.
6:35
